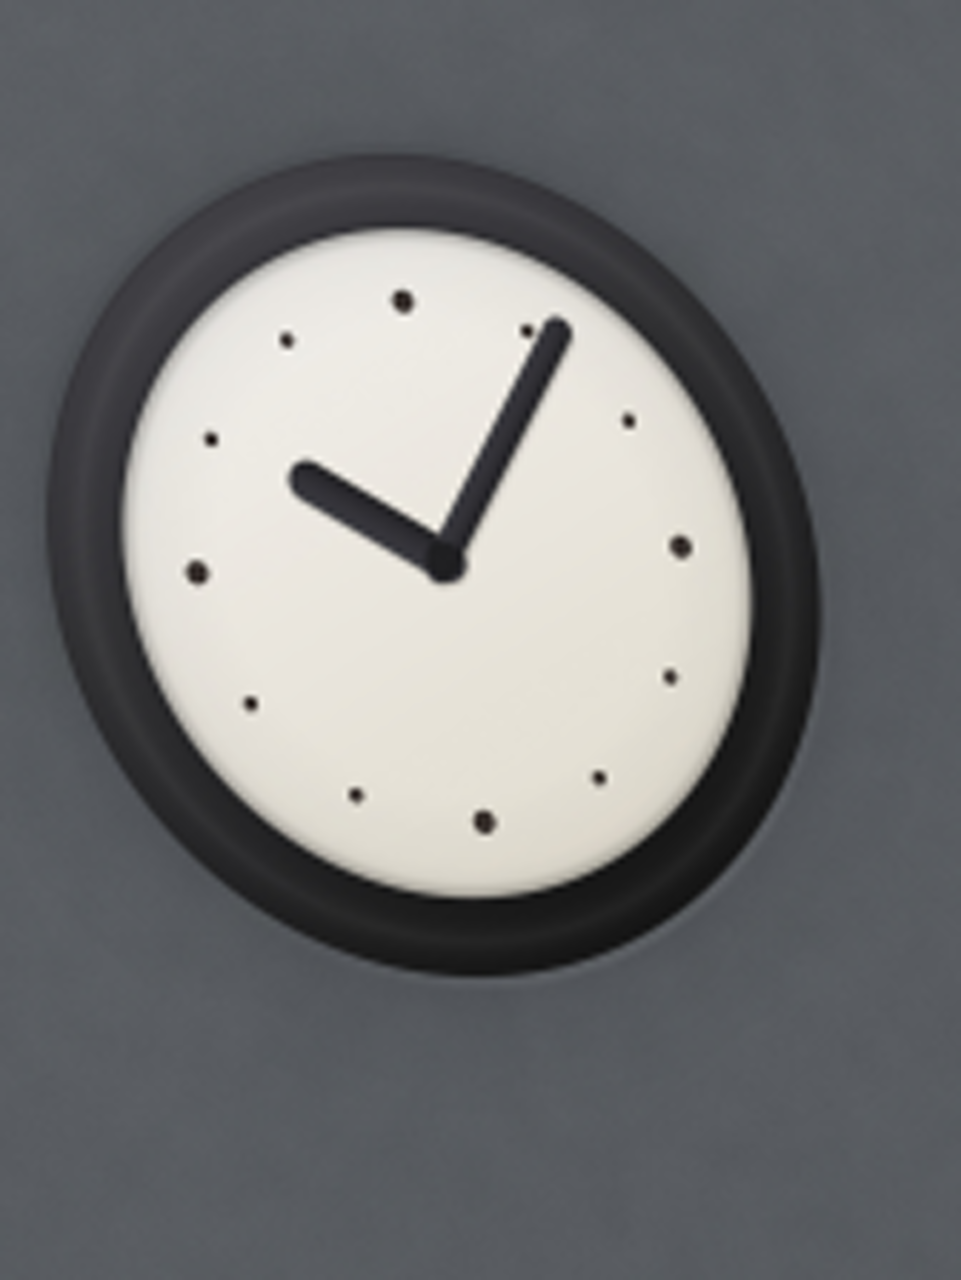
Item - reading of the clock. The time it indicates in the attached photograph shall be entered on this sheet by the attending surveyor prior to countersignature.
10:06
